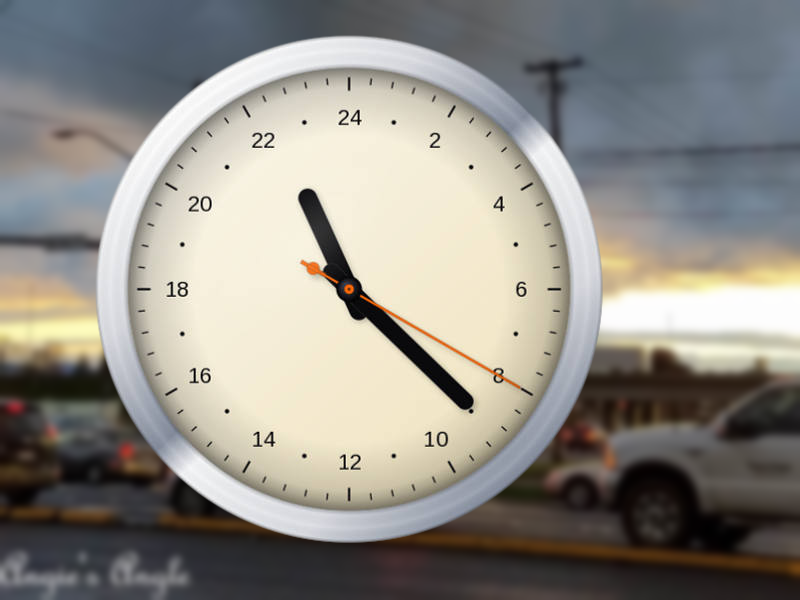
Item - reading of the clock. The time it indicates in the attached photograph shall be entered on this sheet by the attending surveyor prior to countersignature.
22:22:20
